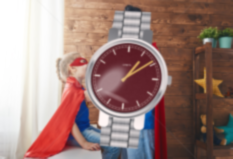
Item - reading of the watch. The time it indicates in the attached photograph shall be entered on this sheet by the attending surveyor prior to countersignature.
1:09
